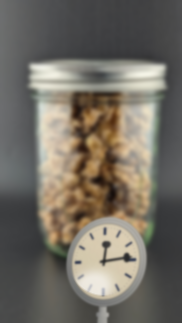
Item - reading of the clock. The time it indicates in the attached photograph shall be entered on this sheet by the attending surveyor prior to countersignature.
12:14
